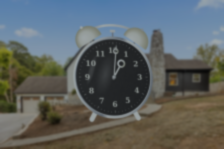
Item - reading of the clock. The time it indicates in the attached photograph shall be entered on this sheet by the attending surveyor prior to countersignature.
1:01
